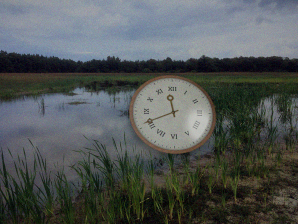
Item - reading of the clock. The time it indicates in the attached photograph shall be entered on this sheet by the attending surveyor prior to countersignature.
11:41
